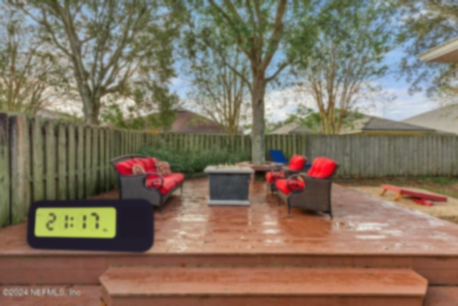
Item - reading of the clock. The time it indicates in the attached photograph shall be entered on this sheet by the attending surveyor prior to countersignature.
21:17
